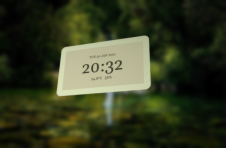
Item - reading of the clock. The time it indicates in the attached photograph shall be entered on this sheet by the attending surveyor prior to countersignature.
20:32
